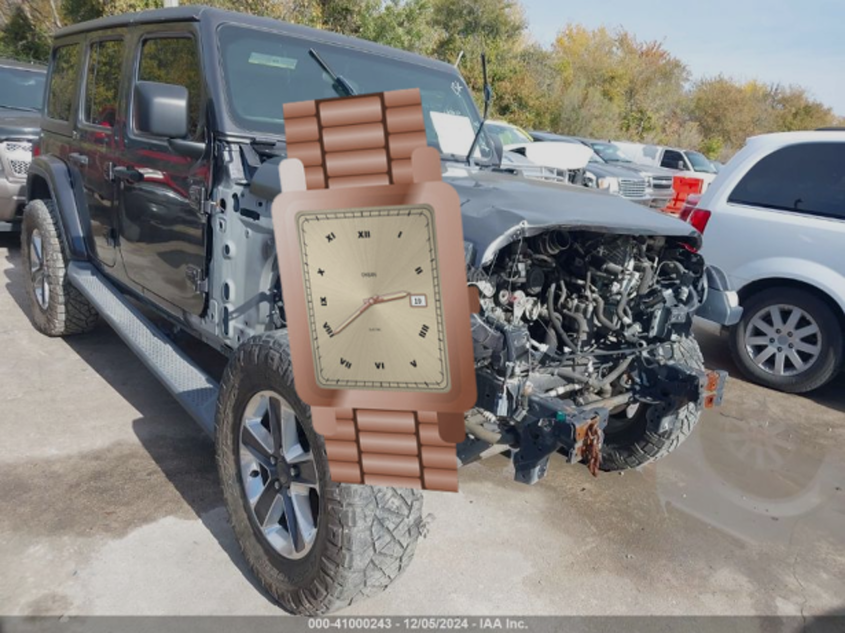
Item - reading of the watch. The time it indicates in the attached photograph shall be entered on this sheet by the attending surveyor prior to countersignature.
2:39
